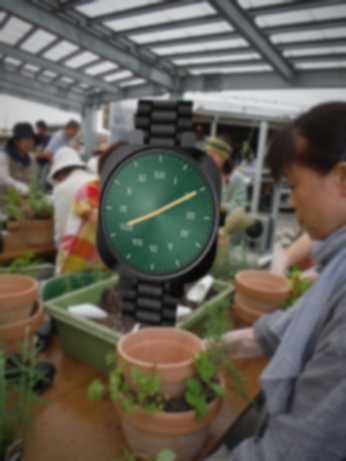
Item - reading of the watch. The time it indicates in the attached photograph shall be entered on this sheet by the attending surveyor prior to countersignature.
8:10
